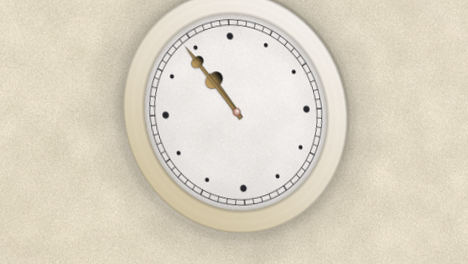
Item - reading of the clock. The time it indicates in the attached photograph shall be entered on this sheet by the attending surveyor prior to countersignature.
10:54
